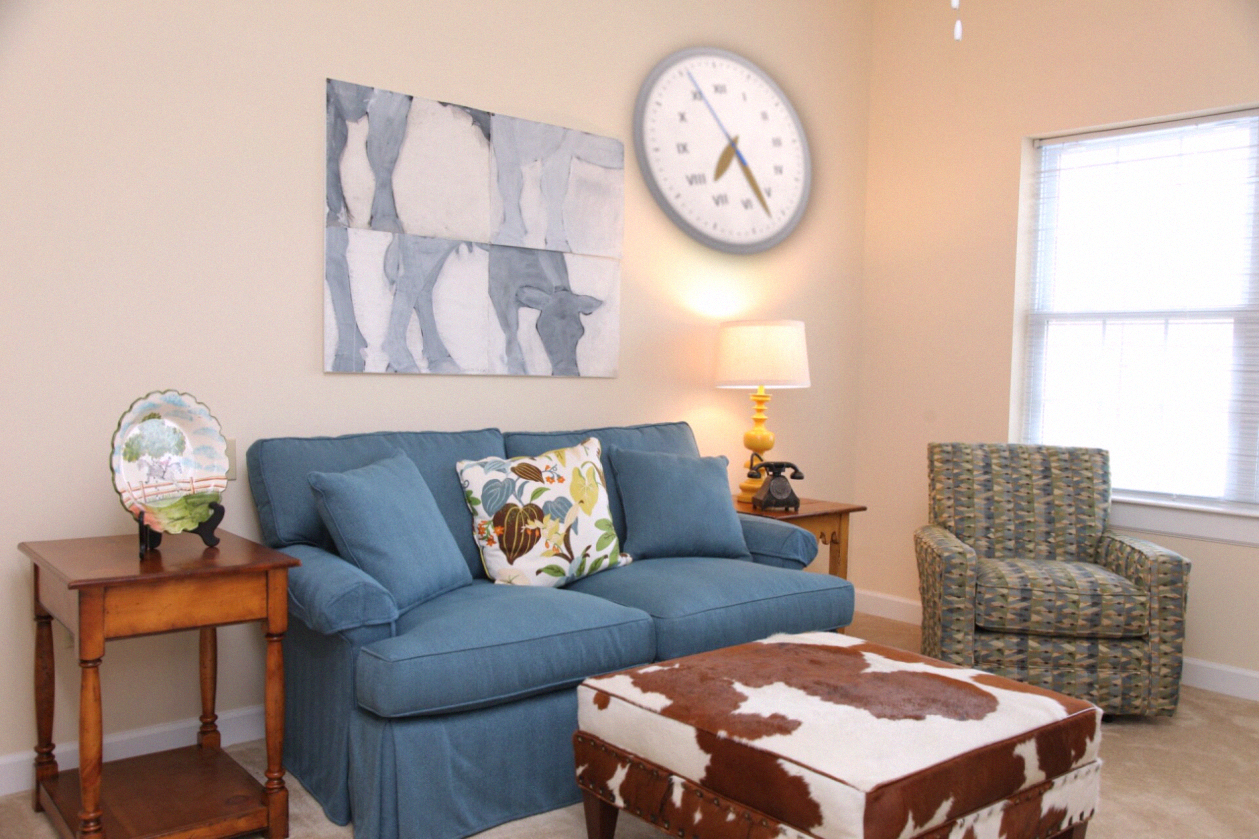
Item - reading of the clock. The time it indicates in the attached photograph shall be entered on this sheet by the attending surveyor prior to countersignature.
7:26:56
